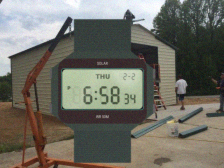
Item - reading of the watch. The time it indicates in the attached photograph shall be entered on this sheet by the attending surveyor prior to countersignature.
6:58:34
